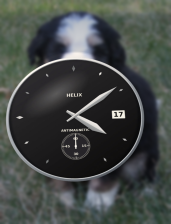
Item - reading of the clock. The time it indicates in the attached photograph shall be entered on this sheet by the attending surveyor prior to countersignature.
4:09
